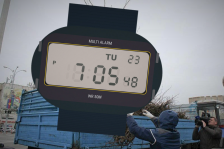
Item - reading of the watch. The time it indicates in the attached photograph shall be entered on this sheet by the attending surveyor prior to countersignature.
7:05:48
